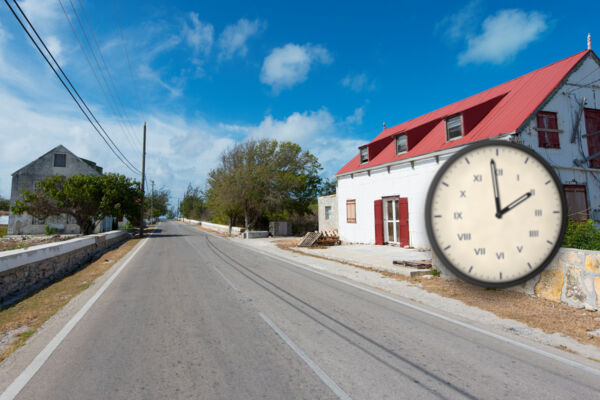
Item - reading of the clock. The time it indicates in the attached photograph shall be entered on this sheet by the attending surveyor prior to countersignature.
1:59
